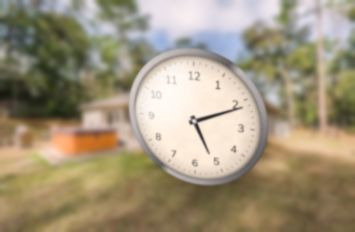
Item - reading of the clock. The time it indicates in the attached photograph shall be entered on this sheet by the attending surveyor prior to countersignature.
5:11
